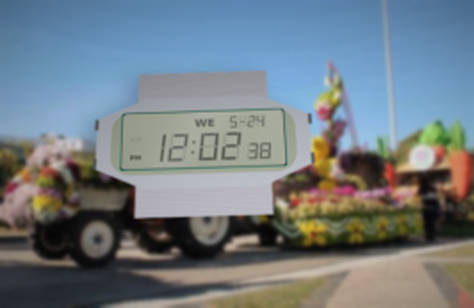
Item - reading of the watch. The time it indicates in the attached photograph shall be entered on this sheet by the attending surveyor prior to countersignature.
12:02:38
